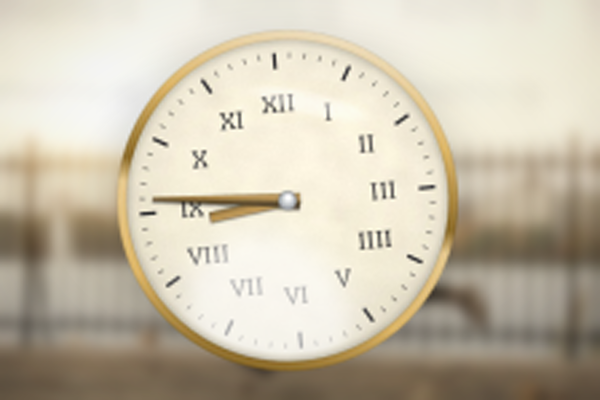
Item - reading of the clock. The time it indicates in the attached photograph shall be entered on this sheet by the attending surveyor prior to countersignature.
8:46
